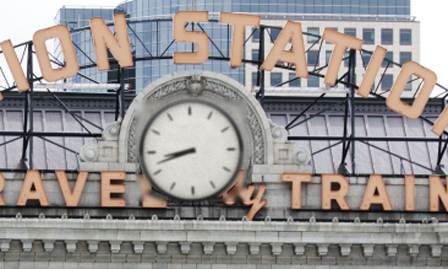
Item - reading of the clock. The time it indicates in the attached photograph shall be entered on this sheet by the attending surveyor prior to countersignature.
8:42
